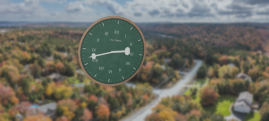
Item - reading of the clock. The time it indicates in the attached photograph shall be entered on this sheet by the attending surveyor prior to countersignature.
2:42
